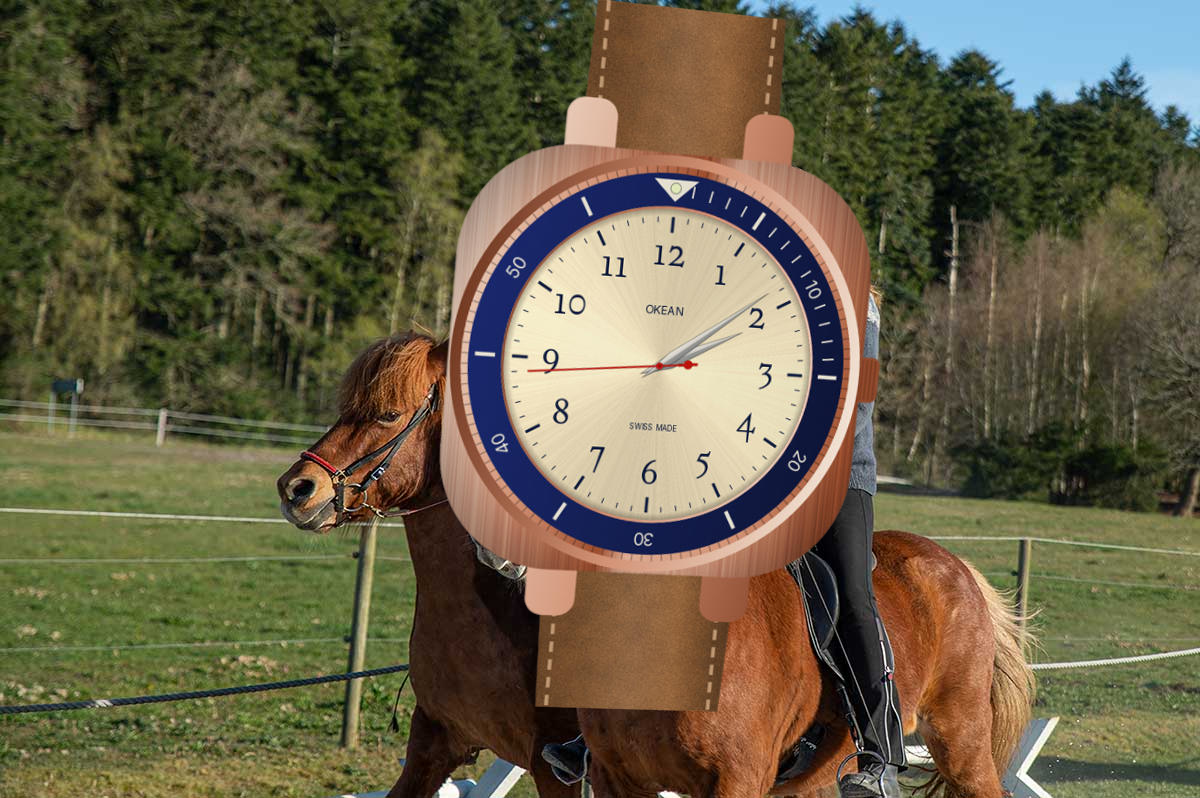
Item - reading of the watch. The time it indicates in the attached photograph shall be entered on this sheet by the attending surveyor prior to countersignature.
2:08:44
